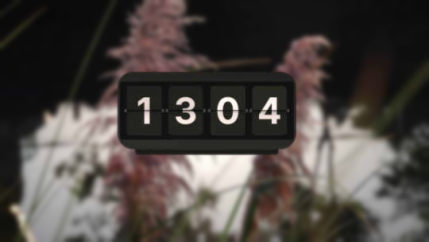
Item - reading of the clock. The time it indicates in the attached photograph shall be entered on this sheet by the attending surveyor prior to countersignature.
13:04
